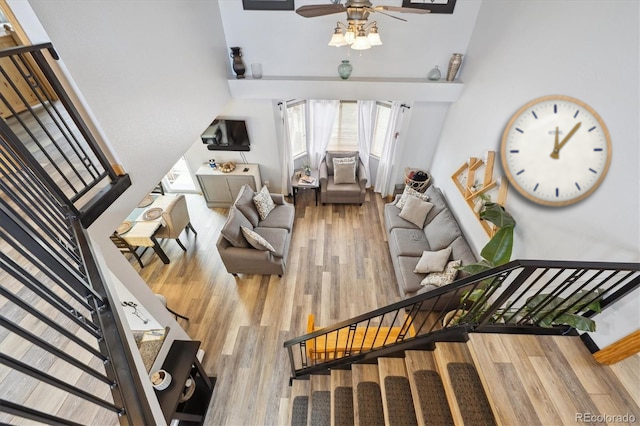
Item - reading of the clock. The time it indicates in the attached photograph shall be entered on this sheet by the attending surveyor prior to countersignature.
12:07
